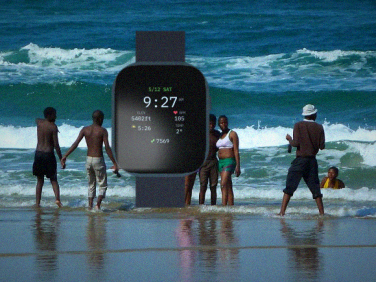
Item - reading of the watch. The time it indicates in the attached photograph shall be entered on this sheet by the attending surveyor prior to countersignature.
9:27
